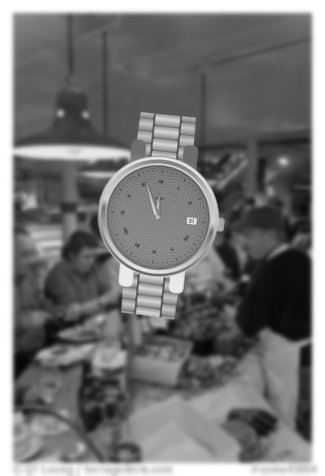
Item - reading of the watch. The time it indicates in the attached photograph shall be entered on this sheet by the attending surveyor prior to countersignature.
11:56
